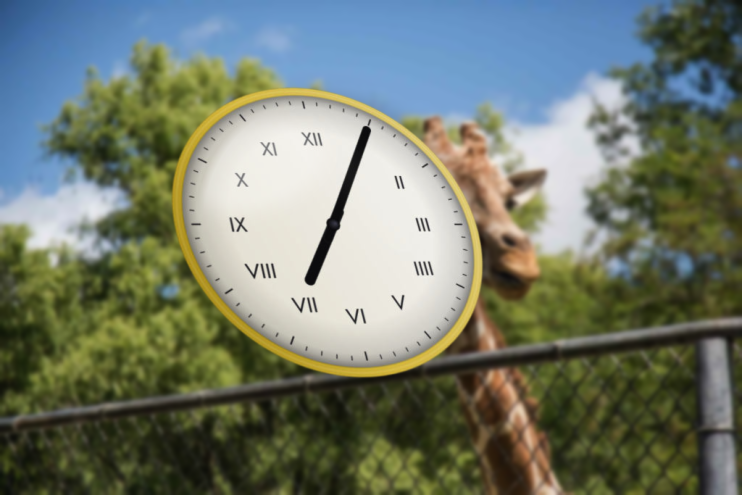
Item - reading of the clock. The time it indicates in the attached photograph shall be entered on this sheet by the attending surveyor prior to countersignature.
7:05
